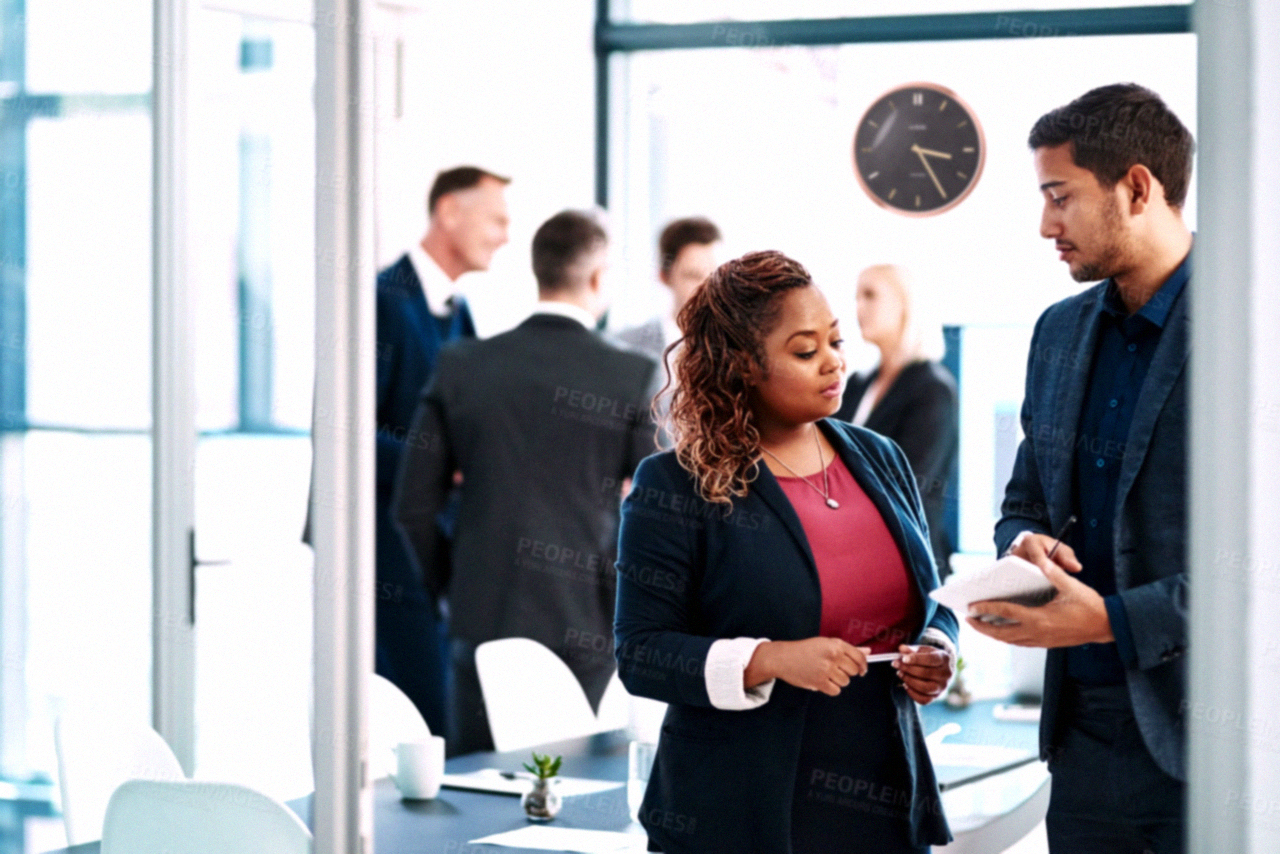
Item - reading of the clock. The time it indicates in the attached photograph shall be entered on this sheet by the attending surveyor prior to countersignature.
3:25
